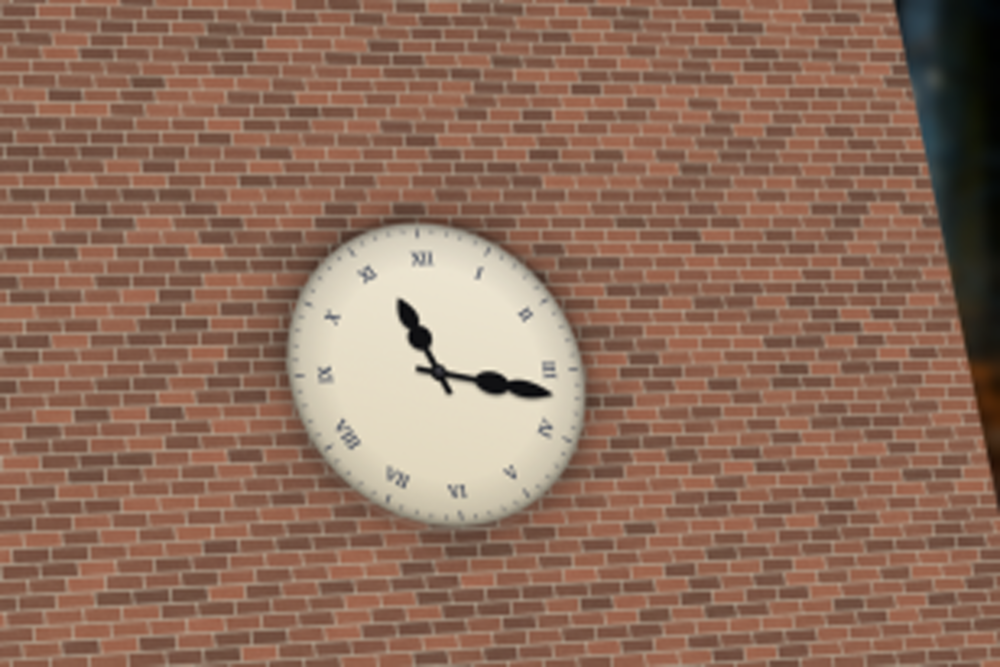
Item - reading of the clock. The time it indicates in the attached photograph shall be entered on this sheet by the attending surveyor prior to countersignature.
11:17
